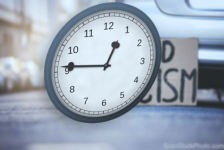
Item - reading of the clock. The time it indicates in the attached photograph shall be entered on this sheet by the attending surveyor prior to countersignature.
12:46
